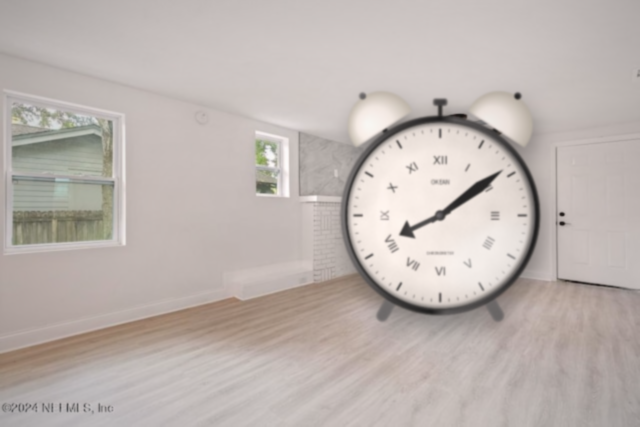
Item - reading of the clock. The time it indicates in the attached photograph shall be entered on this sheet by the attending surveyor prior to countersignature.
8:09
